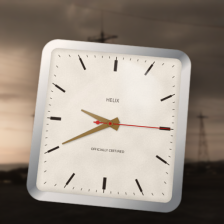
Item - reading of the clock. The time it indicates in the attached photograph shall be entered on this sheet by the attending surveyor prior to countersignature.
9:40:15
